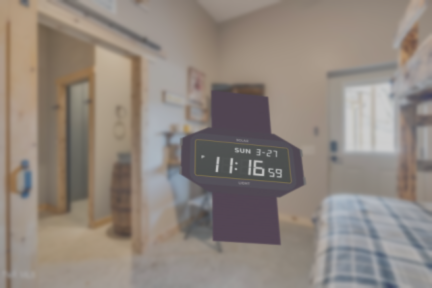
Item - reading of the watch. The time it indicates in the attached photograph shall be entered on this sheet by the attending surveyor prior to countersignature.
11:16:59
